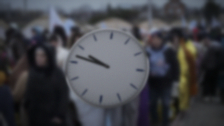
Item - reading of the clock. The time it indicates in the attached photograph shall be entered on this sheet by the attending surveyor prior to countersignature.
9:47
